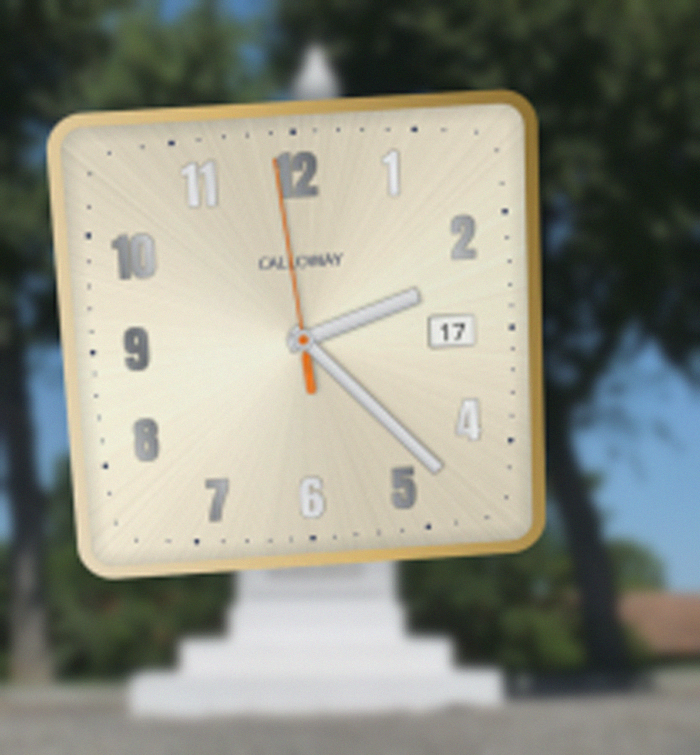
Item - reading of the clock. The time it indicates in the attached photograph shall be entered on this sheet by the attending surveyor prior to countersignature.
2:22:59
